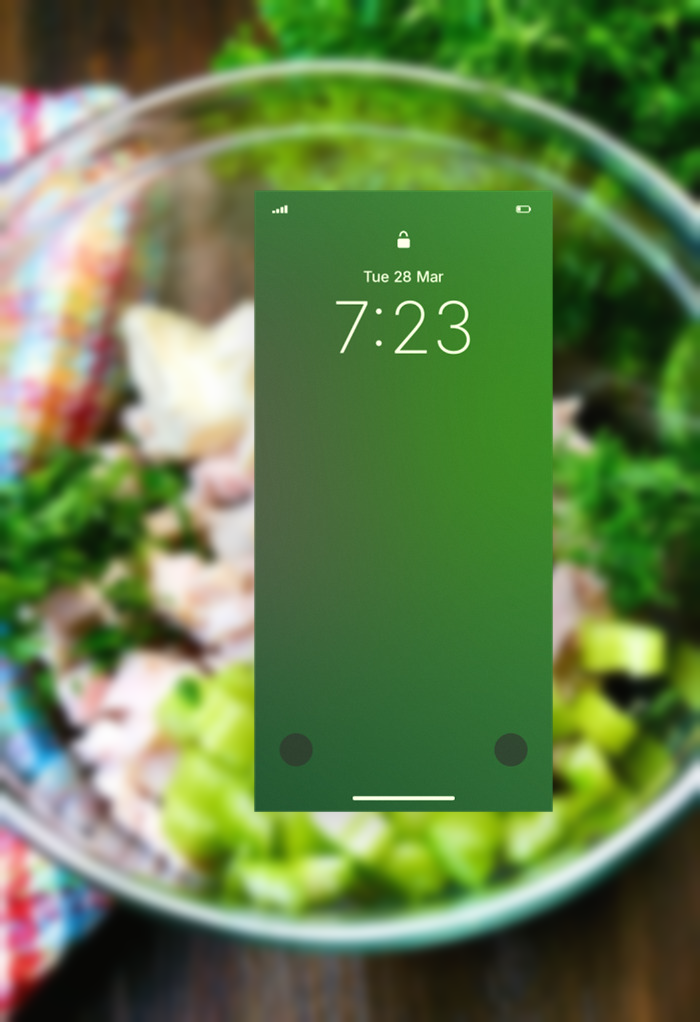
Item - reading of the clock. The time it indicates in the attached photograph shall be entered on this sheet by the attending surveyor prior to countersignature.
7:23
